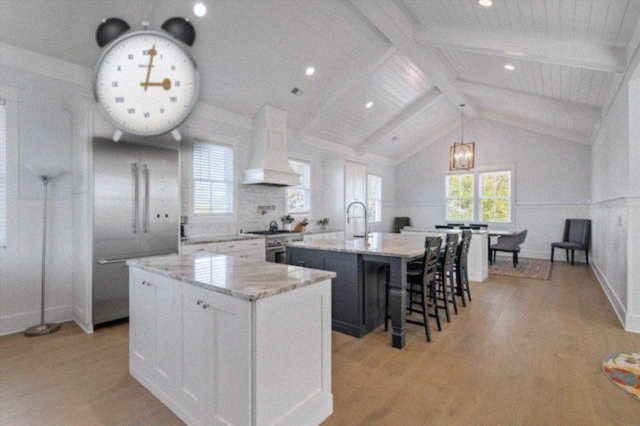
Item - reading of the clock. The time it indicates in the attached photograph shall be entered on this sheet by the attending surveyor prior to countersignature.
3:02
